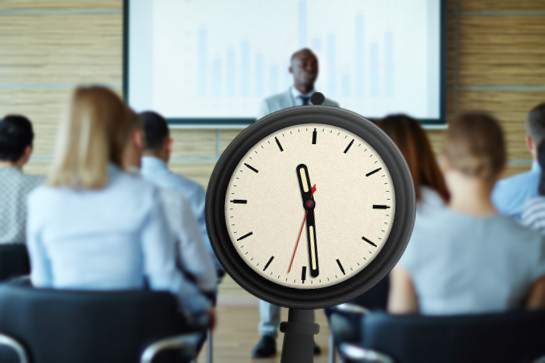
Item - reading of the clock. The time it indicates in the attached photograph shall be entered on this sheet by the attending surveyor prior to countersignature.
11:28:32
